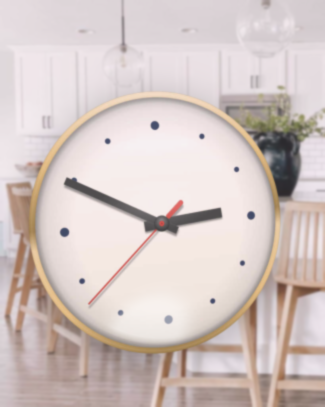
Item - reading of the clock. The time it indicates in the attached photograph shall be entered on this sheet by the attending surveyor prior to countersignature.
2:49:38
